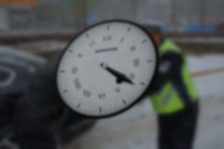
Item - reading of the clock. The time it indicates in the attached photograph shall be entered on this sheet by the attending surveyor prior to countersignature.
4:21
